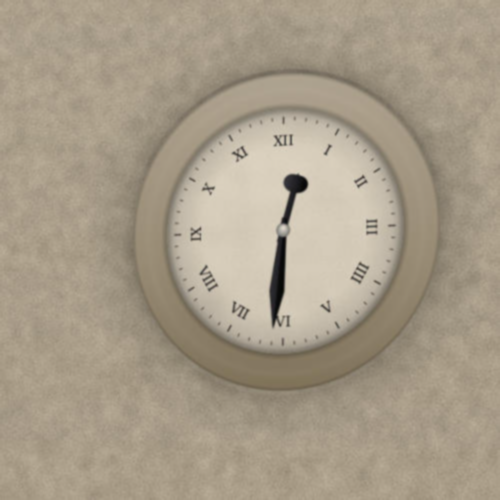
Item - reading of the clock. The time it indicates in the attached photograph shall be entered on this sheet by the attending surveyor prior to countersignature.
12:31
